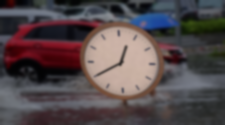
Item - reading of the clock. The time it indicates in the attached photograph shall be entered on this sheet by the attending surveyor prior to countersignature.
12:40
